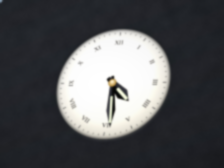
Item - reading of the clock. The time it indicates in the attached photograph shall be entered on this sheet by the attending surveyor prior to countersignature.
4:29
